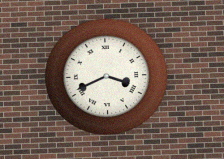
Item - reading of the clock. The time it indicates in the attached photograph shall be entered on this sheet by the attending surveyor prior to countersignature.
3:41
